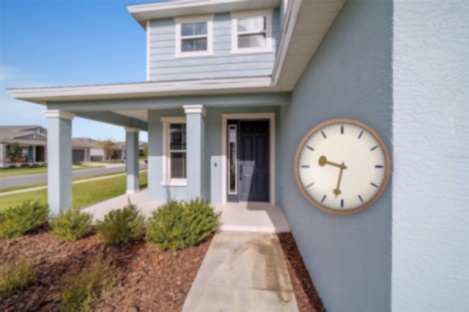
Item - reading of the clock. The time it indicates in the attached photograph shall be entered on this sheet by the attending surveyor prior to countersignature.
9:32
